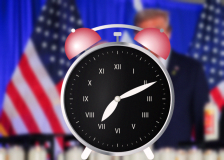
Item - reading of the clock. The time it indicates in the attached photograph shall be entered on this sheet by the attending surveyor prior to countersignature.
7:11
